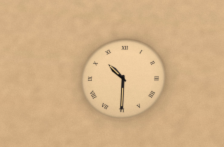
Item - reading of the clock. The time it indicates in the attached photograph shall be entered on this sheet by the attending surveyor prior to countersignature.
10:30
